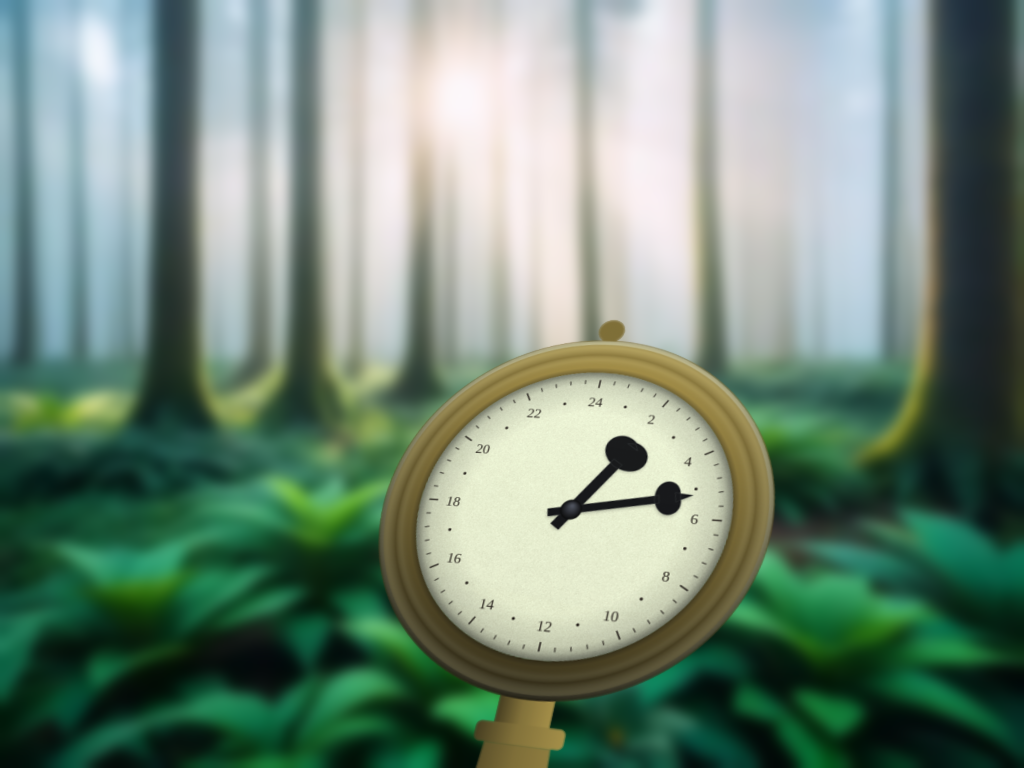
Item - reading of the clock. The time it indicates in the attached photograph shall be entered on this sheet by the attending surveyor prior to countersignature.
2:13
